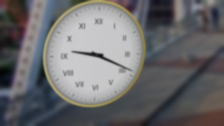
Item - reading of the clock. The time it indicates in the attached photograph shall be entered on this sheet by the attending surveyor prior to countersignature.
9:19
